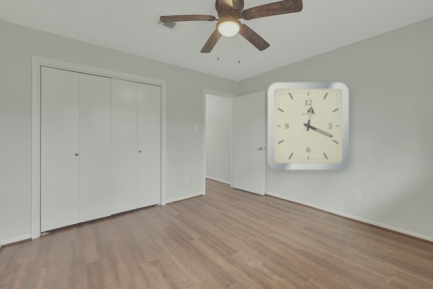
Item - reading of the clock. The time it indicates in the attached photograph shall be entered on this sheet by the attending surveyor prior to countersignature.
12:19
